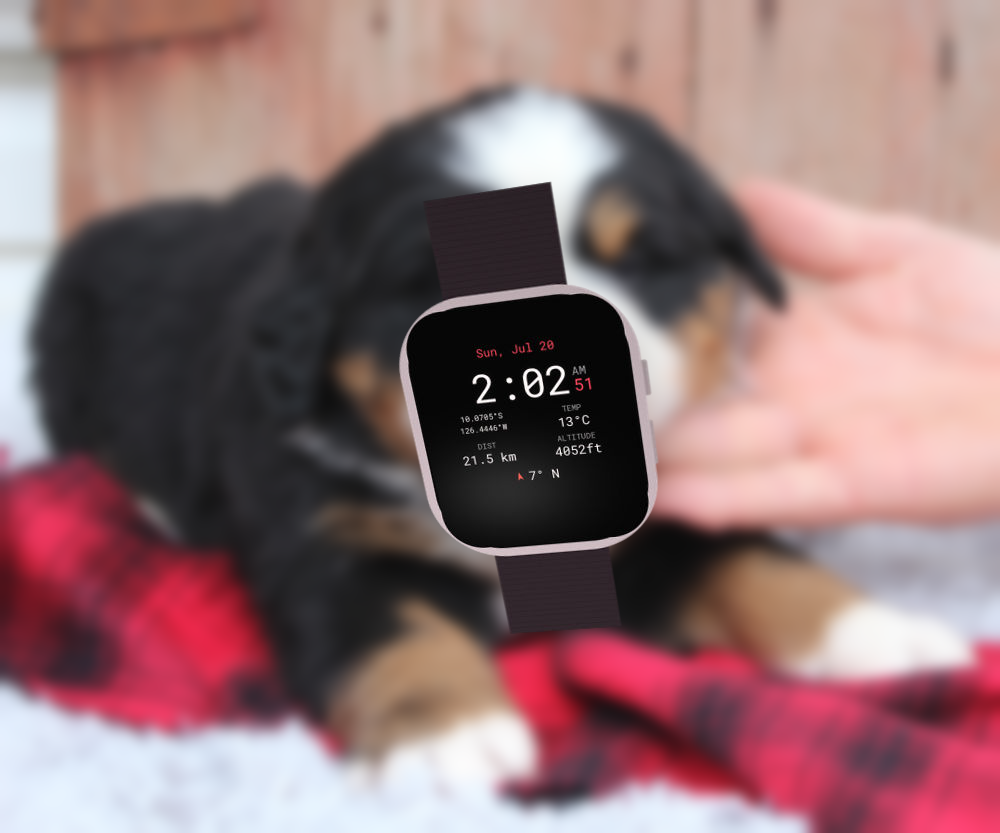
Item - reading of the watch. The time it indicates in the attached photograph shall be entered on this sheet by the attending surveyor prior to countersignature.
2:02:51
